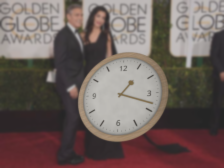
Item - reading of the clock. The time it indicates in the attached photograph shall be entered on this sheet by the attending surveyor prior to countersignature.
1:18
